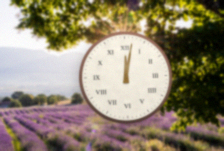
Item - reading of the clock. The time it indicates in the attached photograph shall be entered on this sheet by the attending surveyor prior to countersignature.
12:02
